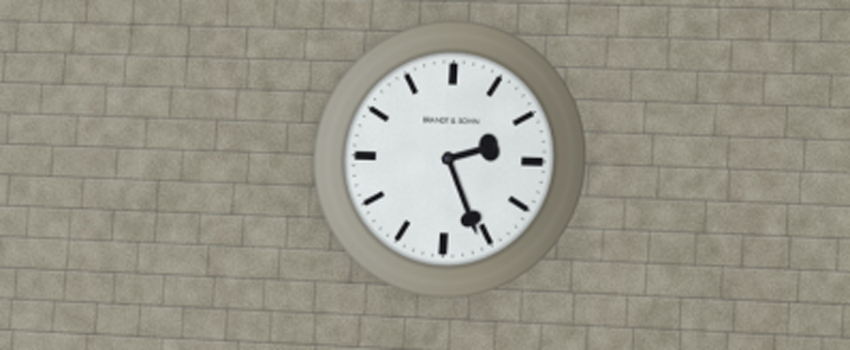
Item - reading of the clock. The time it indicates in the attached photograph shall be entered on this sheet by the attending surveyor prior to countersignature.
2:26
